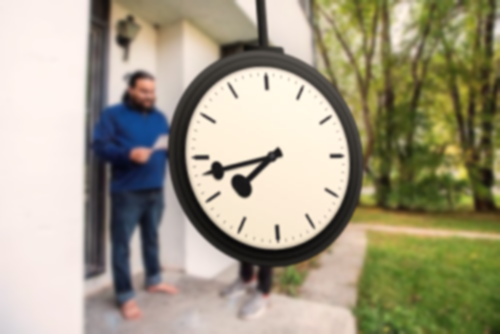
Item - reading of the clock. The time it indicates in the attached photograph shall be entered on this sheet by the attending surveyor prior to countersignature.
7:43
